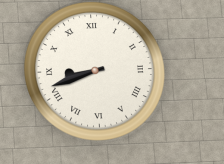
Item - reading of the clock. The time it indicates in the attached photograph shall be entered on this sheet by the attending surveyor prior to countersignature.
8:42
